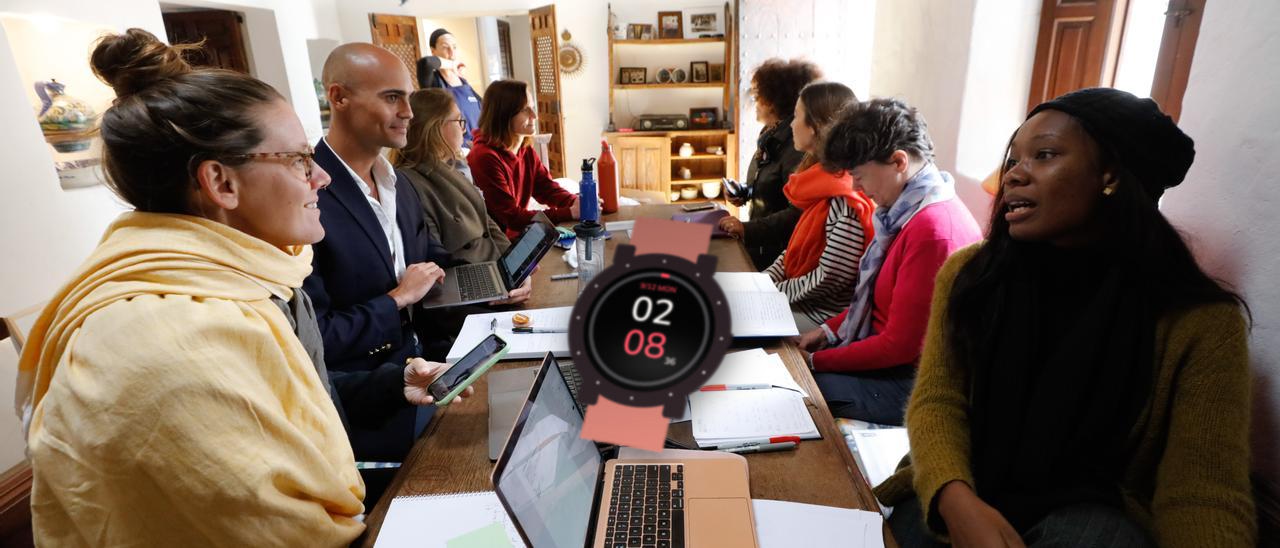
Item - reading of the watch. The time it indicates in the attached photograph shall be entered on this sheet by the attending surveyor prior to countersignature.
2:08
